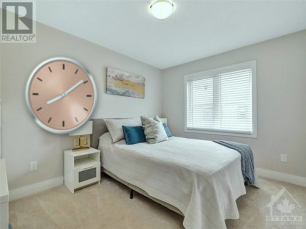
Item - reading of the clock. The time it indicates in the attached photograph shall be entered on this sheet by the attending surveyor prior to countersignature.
8:09
